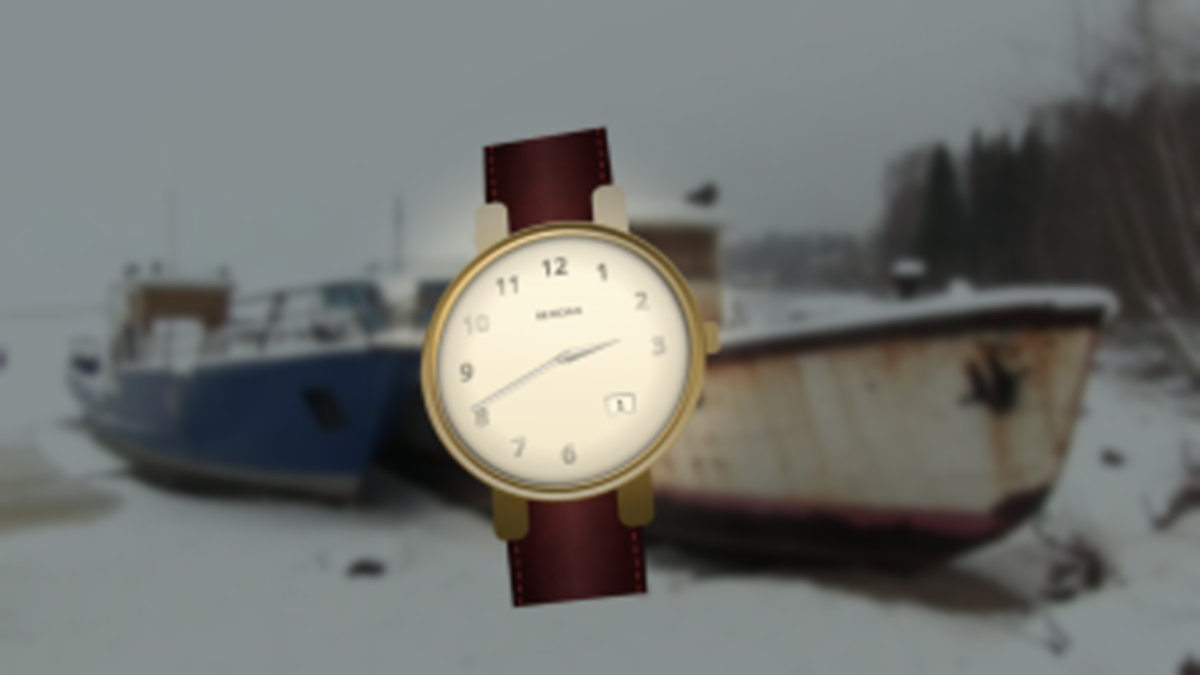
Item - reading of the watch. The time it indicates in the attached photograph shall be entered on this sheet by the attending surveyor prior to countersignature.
2:41
